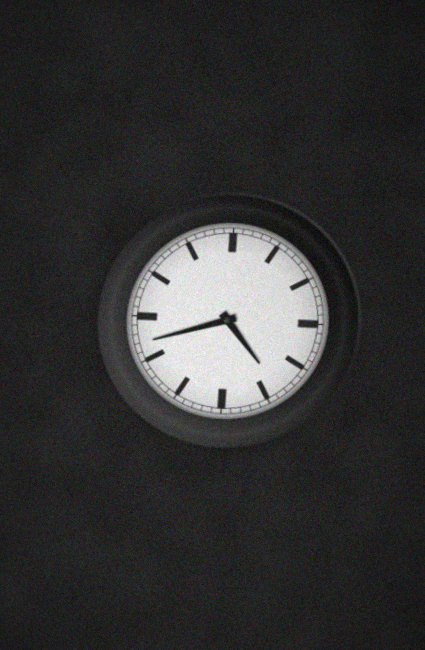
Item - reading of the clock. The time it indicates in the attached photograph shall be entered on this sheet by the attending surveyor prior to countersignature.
4:42
